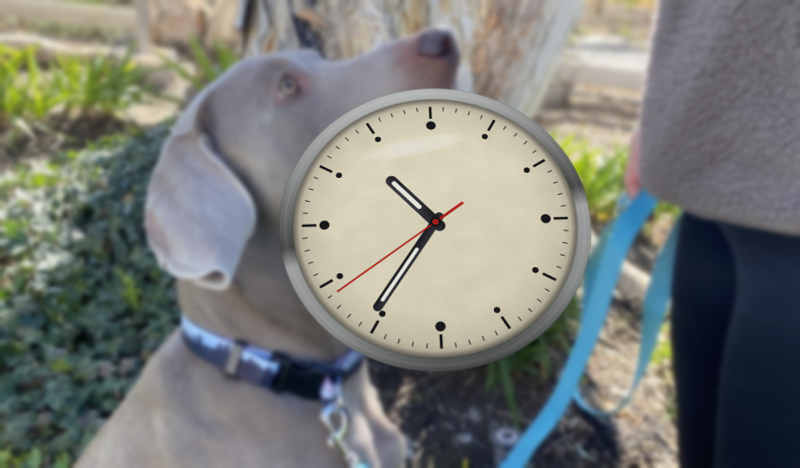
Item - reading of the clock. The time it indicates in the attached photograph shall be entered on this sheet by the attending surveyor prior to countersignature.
10:35:39
